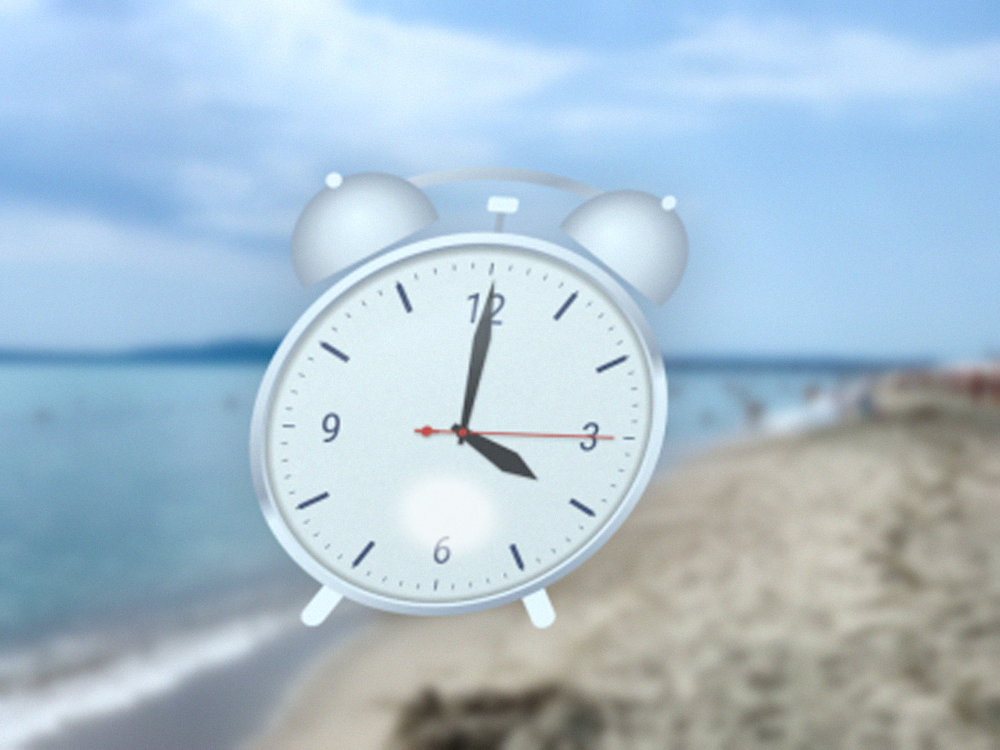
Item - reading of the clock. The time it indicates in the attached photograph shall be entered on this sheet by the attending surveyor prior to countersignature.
4:00:15
